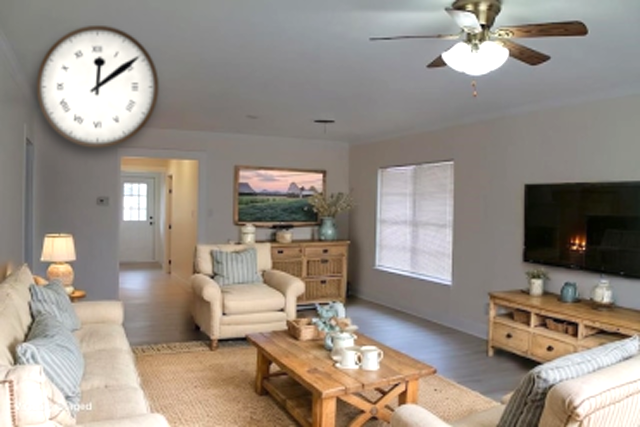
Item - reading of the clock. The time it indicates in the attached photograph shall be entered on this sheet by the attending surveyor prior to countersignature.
12:09
